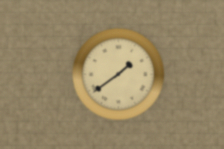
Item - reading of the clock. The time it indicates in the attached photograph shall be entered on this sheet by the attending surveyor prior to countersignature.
1:39
